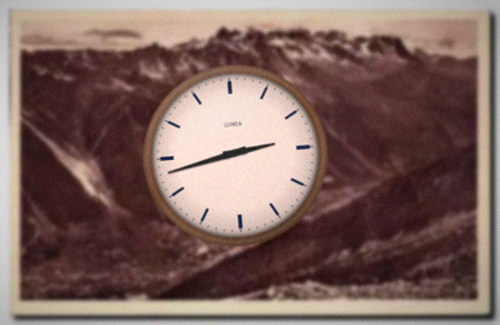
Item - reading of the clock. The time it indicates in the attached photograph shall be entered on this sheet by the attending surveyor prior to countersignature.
2:43
